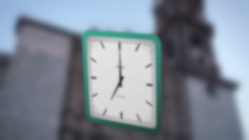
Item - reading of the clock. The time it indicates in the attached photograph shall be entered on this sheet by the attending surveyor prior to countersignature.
7:00
